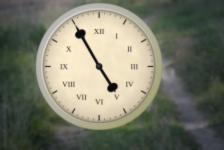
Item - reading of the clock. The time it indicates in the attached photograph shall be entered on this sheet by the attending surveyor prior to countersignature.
4:55
